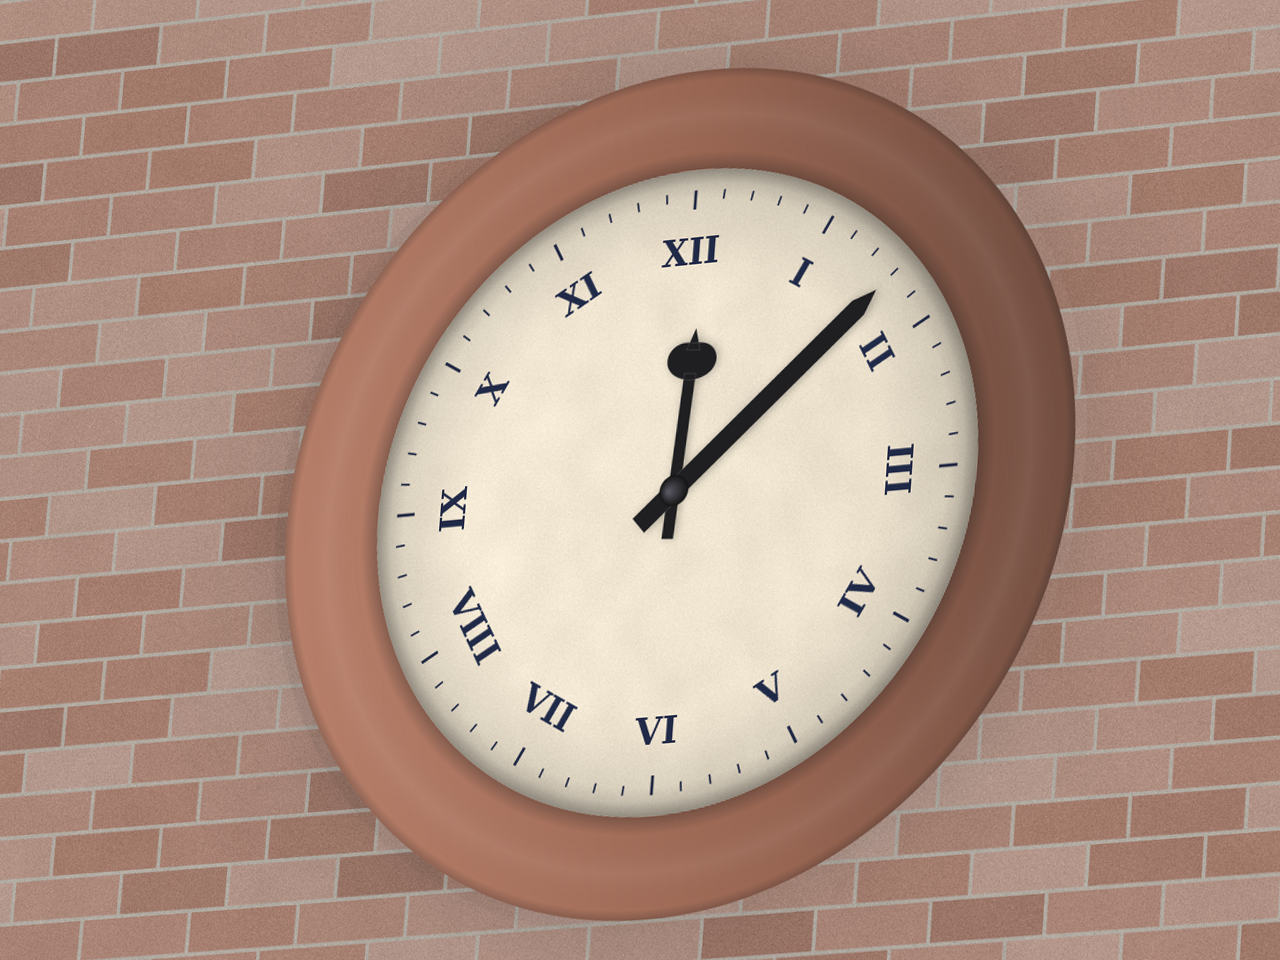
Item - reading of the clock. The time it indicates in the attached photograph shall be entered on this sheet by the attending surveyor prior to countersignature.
12:08
